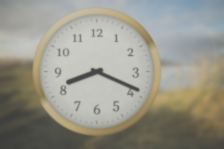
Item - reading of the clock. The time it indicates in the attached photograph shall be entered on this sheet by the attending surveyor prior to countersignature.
8:19
